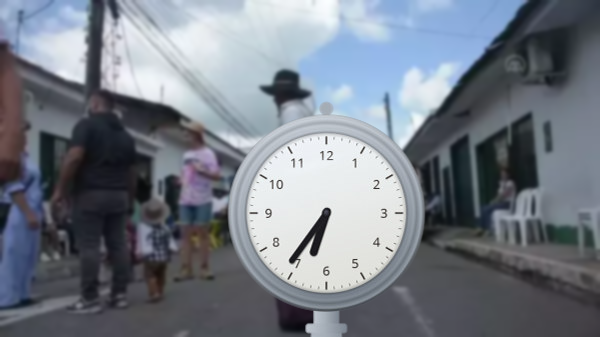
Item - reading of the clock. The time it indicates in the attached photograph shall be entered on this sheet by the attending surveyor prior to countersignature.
6:36
